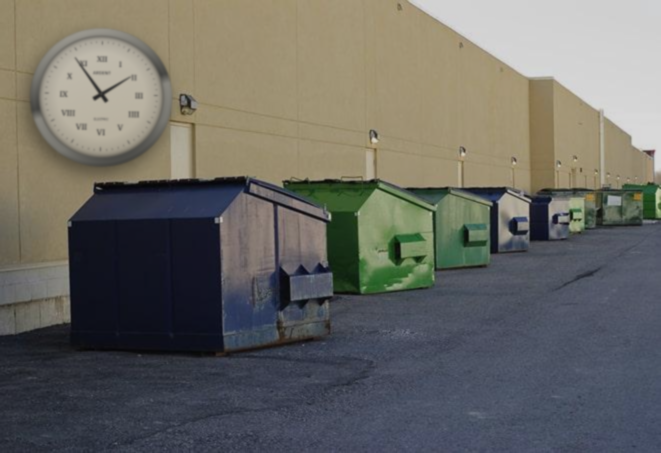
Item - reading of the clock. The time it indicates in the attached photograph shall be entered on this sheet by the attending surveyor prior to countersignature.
1:54
